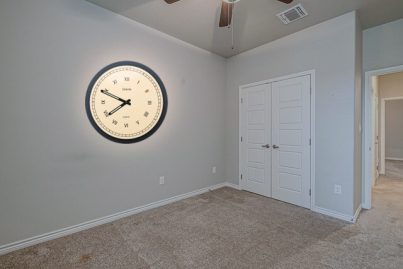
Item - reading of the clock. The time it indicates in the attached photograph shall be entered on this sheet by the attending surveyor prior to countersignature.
7:49
